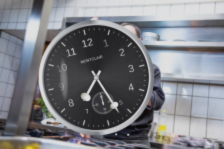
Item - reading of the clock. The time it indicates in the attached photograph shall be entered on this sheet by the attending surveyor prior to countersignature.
7:27
